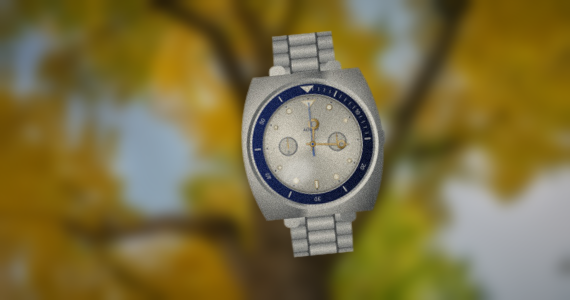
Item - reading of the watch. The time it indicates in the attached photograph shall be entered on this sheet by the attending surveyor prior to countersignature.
12:16
